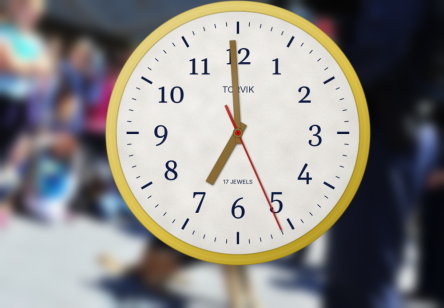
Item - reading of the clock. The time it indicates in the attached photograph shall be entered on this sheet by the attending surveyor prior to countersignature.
6:59:26
